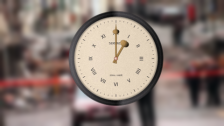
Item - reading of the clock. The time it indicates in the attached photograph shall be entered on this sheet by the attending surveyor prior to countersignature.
1:00
